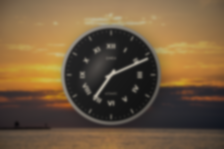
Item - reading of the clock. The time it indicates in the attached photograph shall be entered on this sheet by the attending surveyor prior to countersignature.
7:11
